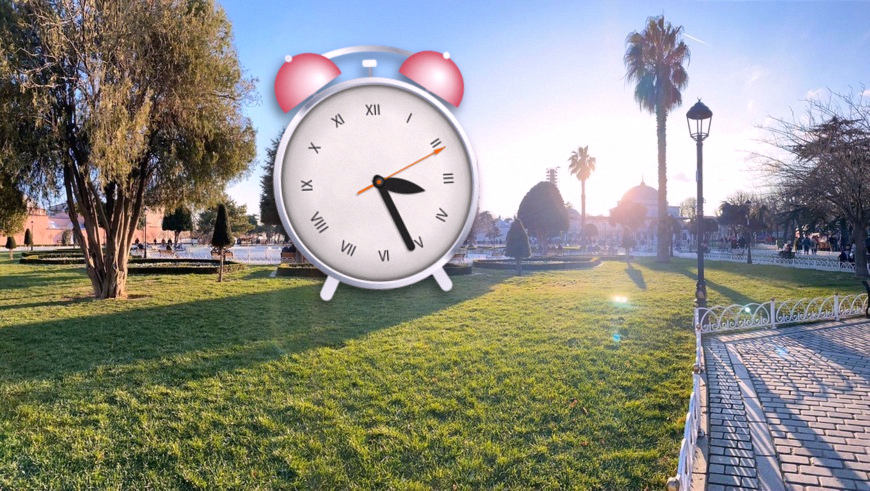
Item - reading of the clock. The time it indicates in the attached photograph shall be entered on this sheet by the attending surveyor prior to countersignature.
3:26:11
